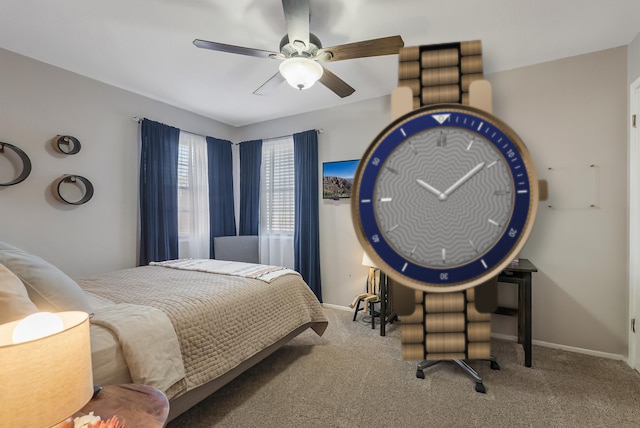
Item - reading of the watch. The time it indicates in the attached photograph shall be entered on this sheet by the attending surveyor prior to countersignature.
10:09
